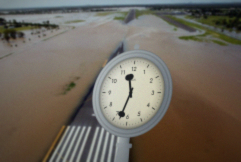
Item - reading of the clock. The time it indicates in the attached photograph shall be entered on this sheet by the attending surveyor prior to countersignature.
11:33
